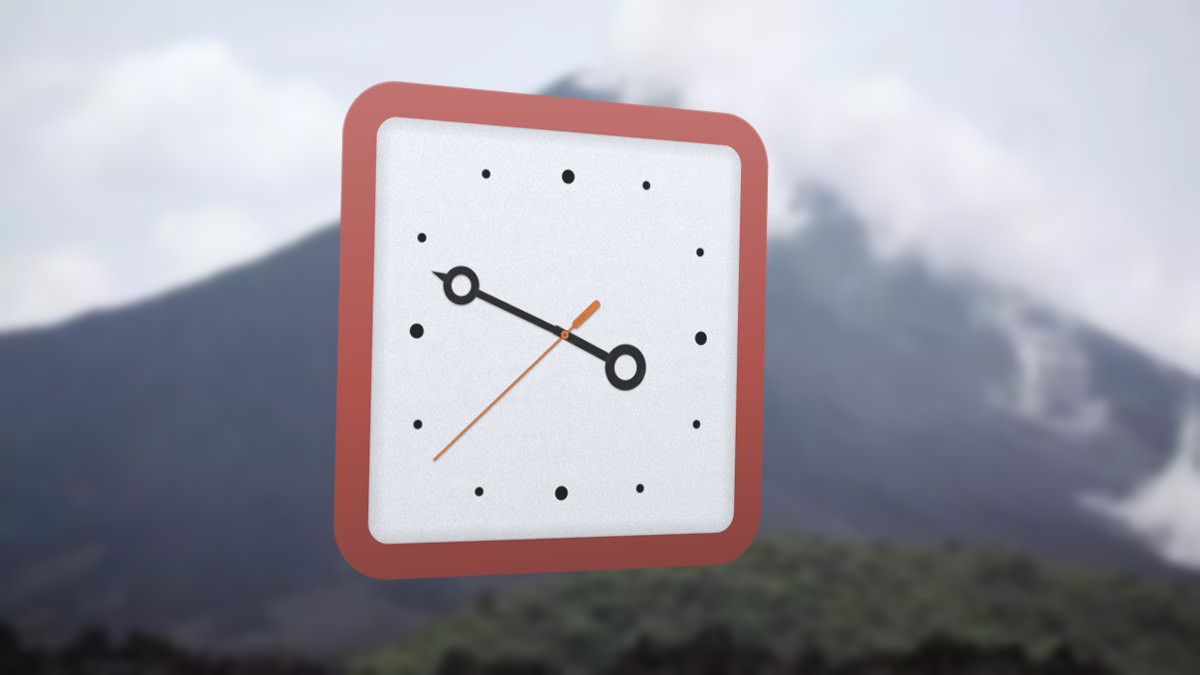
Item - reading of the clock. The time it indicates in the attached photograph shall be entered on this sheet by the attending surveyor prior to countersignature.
3:48:38
